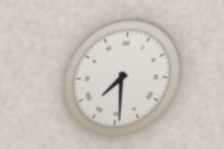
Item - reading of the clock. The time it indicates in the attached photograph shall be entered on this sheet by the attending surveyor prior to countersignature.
7:29
